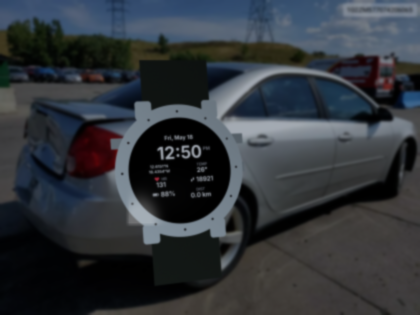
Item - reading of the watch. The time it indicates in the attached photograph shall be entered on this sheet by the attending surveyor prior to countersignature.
12:50
